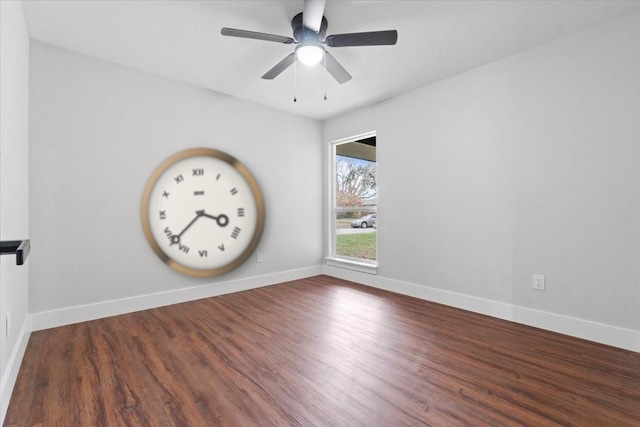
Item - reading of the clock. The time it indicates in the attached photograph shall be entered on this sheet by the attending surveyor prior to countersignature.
3:38
